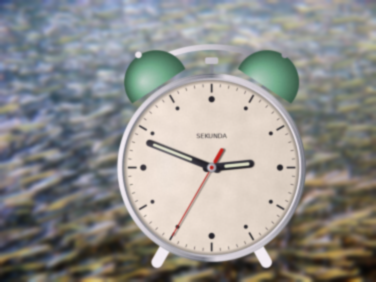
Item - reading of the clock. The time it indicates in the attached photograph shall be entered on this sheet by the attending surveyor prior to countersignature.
2:48:35
